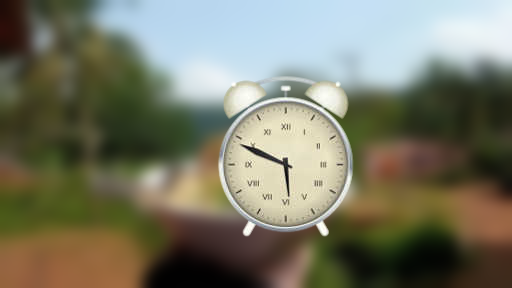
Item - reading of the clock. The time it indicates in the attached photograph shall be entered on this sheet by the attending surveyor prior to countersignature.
5:49
